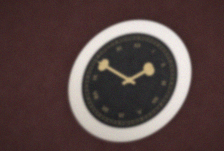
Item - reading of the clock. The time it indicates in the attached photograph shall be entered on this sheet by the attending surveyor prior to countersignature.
1:49
